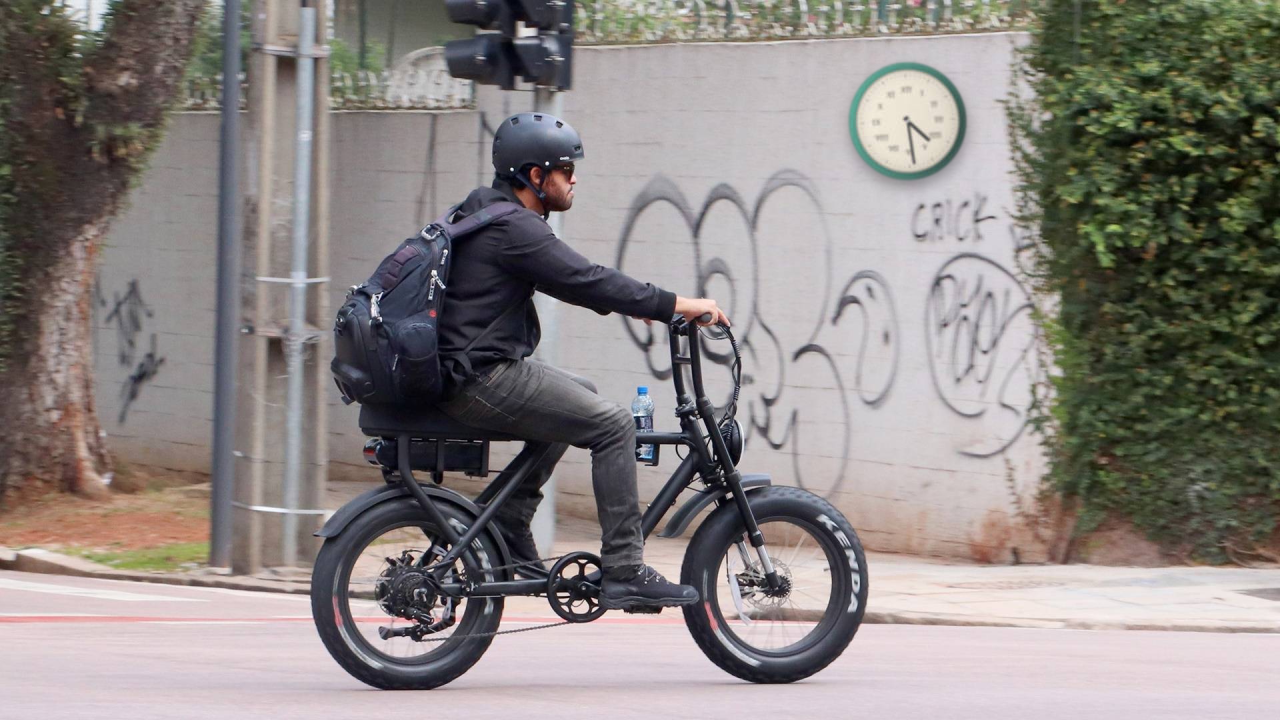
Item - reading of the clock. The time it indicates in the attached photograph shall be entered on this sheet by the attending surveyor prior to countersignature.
4:29
